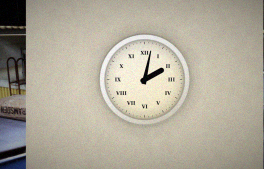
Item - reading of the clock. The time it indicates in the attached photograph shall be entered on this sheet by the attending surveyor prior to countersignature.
2:02
